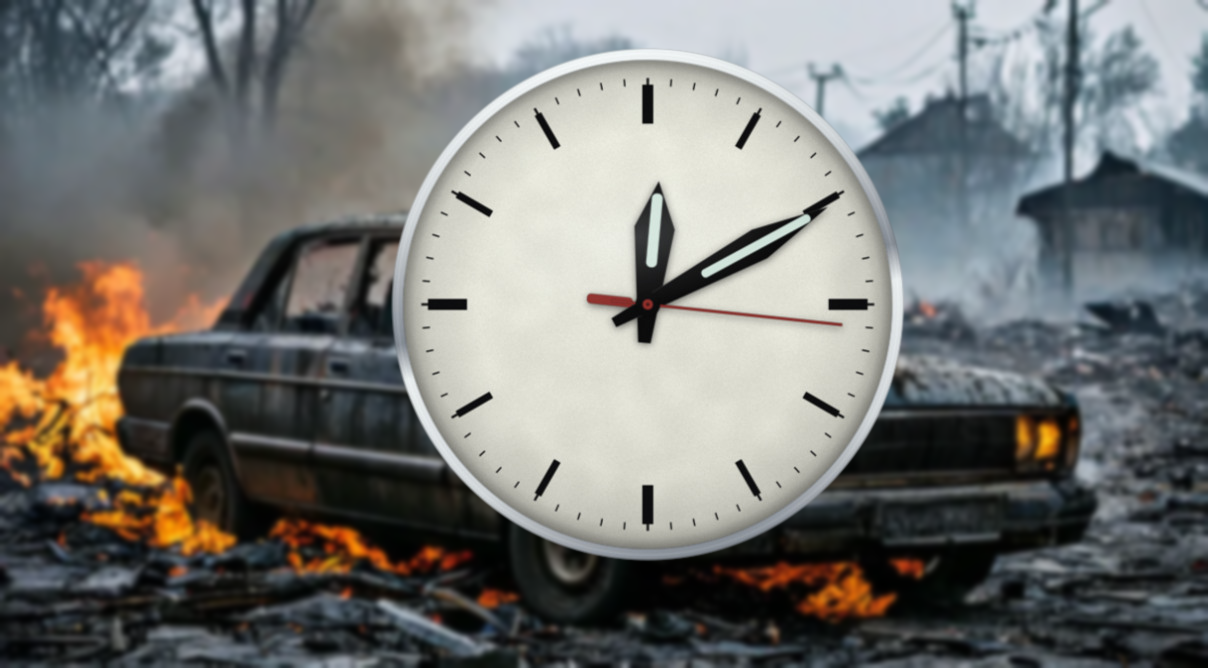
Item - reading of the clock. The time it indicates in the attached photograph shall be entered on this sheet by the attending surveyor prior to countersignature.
12:10:16
